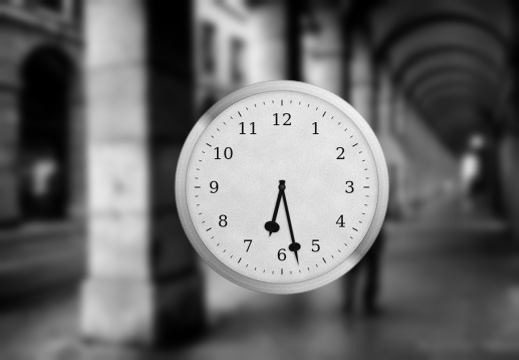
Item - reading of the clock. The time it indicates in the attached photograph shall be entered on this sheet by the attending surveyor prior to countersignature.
6:28
